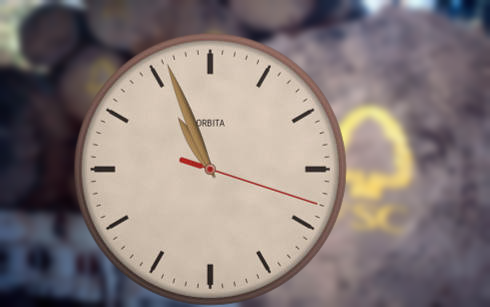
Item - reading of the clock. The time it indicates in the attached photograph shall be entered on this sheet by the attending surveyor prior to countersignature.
10:56:18
